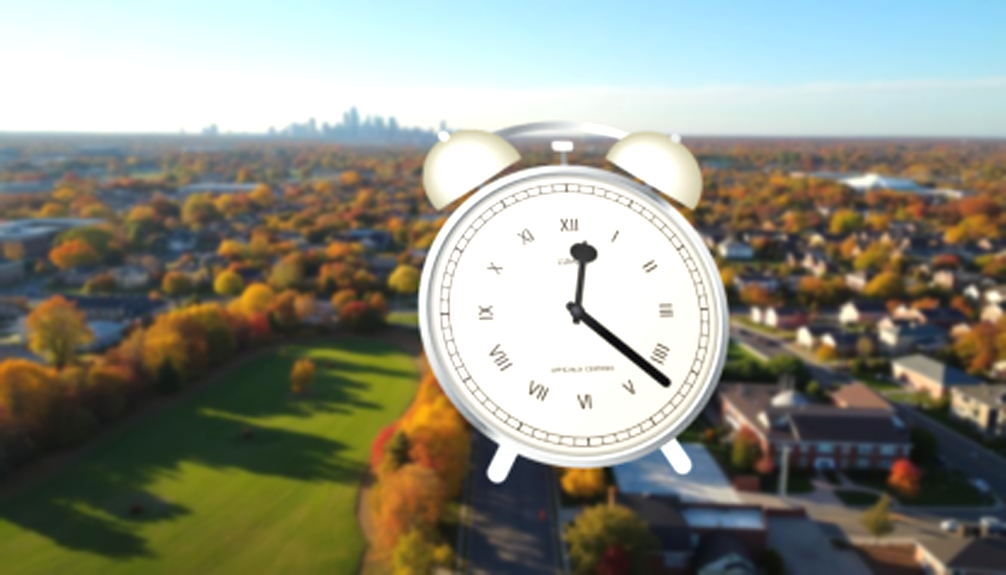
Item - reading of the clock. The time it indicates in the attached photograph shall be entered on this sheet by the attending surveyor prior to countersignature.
12:22
